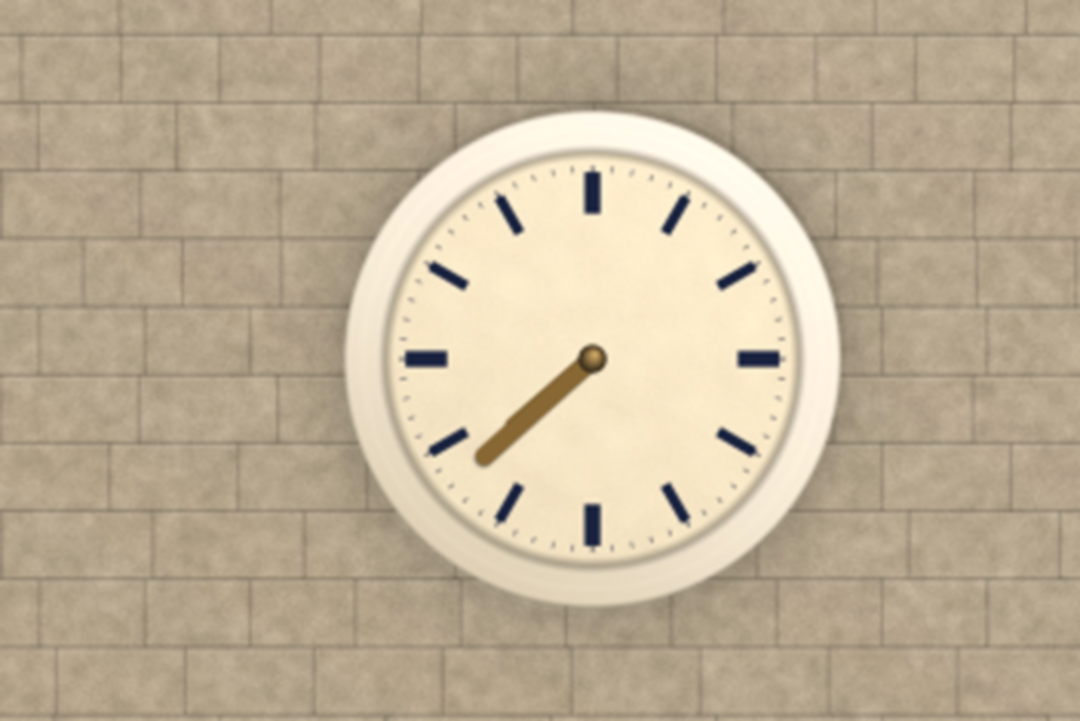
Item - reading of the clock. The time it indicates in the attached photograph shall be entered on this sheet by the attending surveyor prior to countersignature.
7:38
